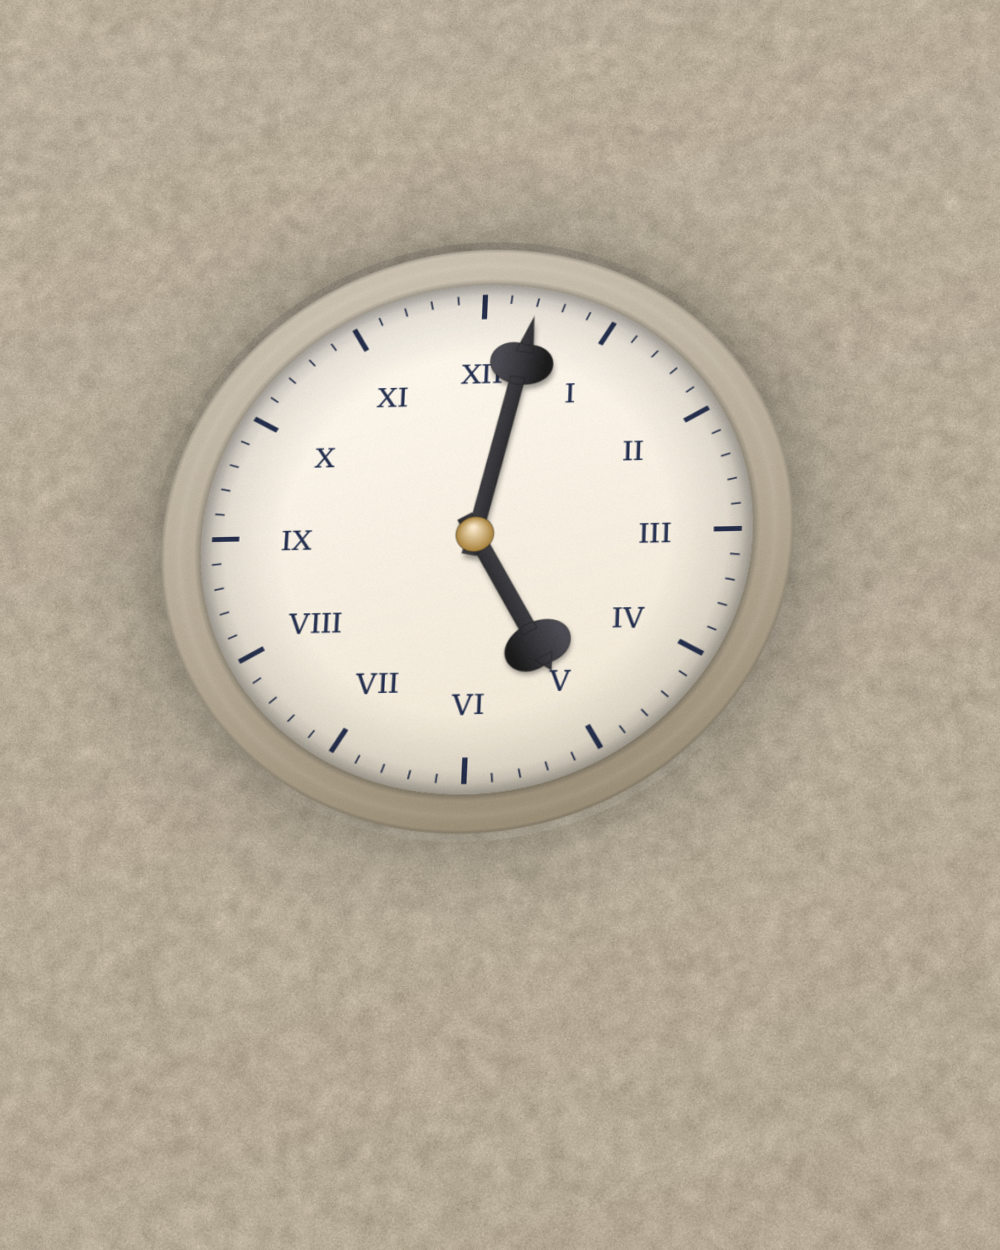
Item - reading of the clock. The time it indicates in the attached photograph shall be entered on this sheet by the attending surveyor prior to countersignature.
5:02
